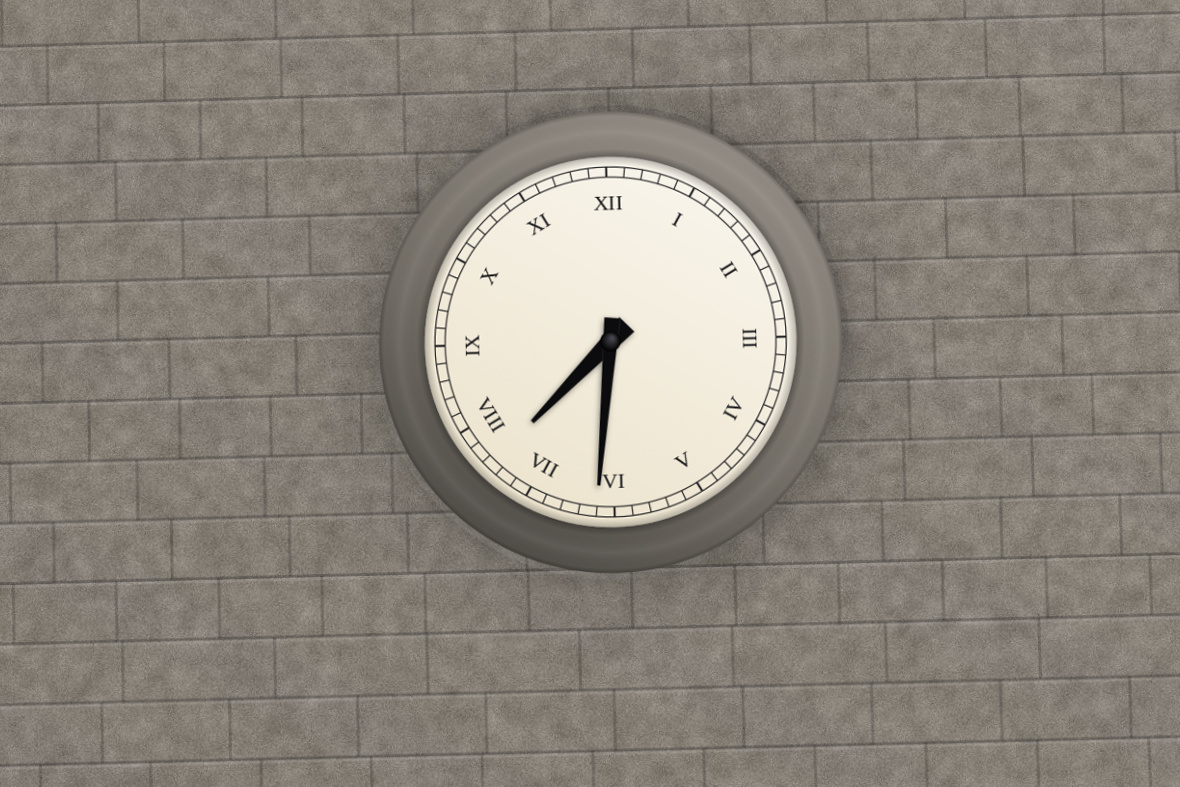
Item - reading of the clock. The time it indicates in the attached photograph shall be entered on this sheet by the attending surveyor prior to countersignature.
7:31
